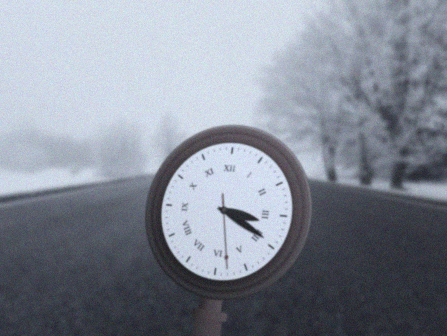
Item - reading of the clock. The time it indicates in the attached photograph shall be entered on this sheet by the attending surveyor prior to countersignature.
3:19:28
